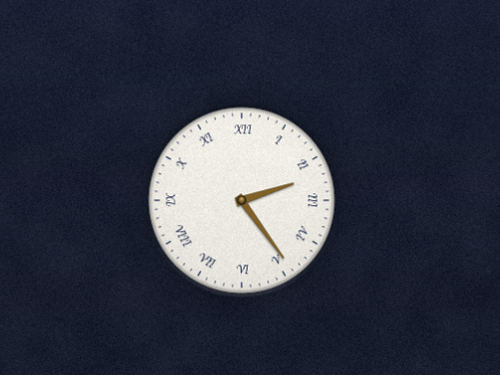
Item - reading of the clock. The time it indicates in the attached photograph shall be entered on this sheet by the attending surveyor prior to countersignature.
2:24
